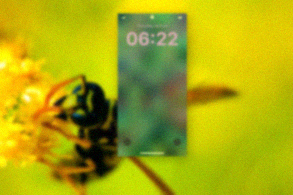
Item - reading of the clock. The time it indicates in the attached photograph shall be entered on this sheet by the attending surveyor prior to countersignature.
6:22
